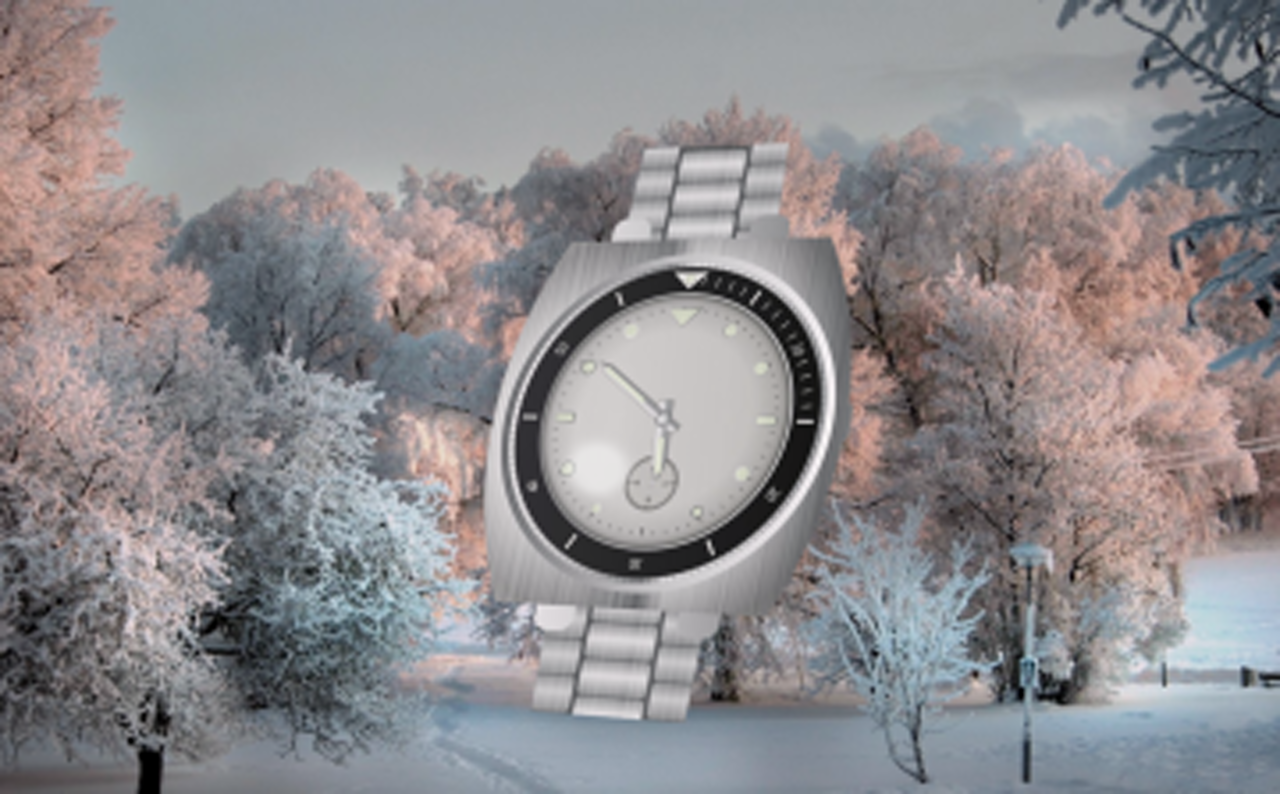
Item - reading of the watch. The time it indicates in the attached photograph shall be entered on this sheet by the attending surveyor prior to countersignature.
5:51
